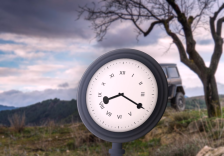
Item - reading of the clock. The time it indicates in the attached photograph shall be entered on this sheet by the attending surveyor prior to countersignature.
8:20
